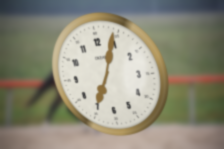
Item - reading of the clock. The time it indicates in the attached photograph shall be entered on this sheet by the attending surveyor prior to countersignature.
7:04
